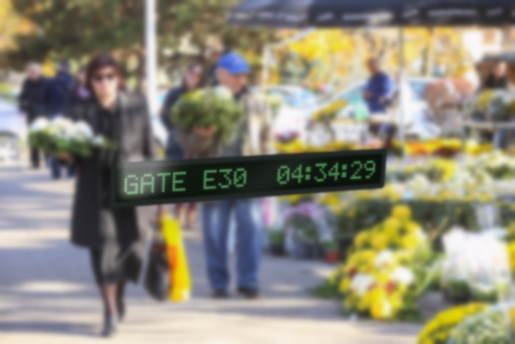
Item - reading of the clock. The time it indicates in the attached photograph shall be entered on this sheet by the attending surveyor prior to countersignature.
4:34:29
